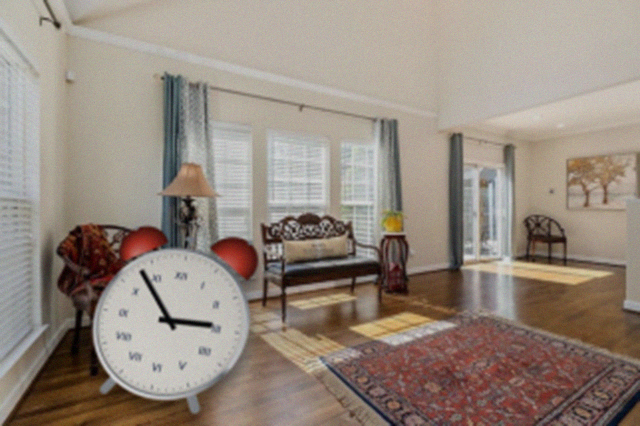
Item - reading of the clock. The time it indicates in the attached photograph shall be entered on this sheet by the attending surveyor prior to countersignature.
2:53
